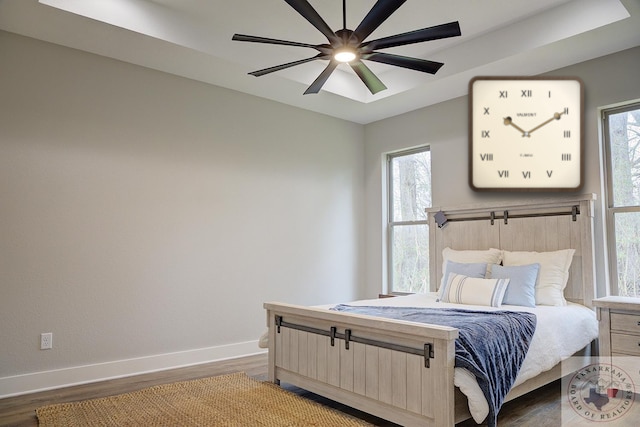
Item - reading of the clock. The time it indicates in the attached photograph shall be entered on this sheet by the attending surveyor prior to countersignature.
10:10
